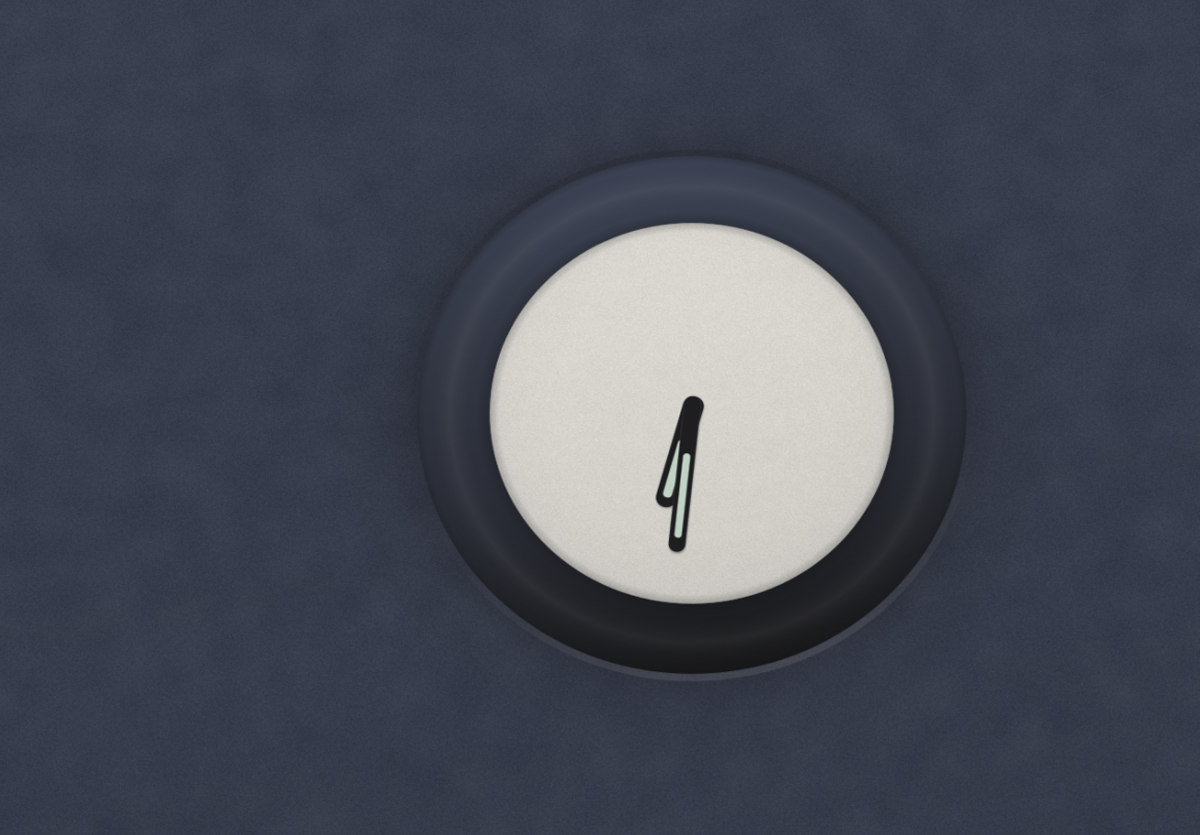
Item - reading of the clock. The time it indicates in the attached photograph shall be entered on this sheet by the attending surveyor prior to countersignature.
6:31
